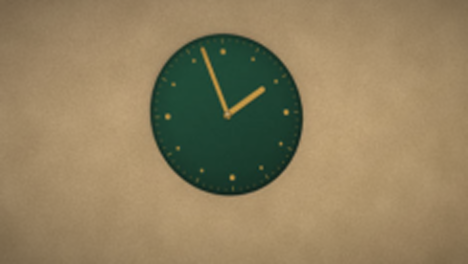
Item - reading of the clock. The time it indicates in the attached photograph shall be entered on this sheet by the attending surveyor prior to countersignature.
1:57
